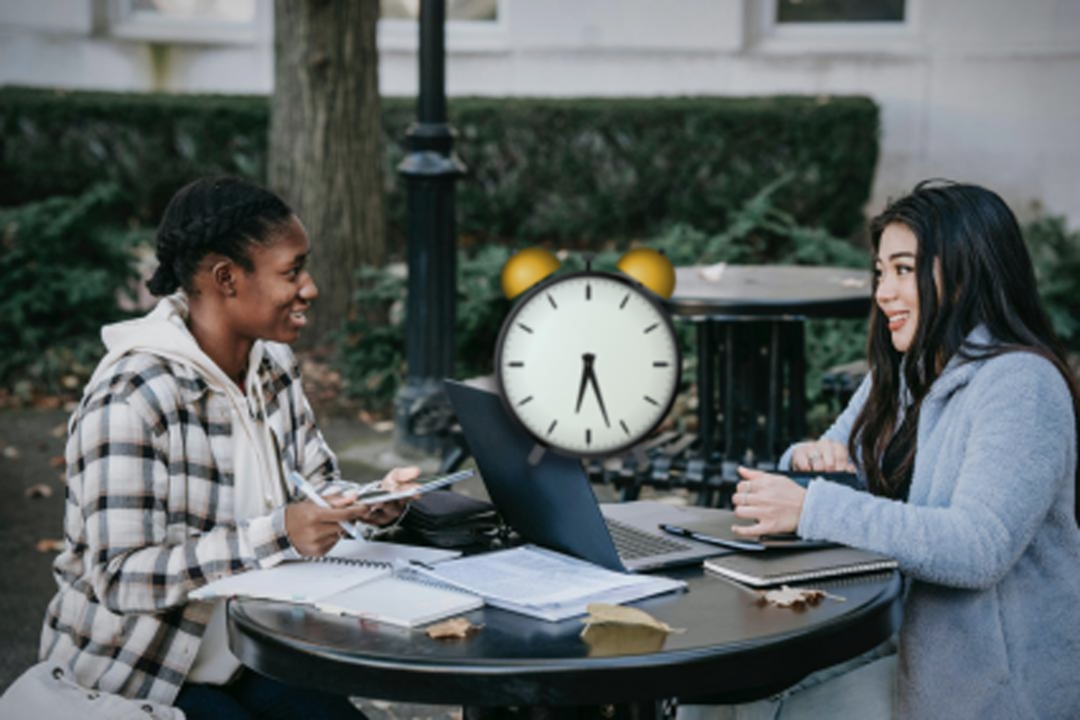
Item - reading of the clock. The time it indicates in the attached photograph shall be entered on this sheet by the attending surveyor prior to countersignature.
6:27
